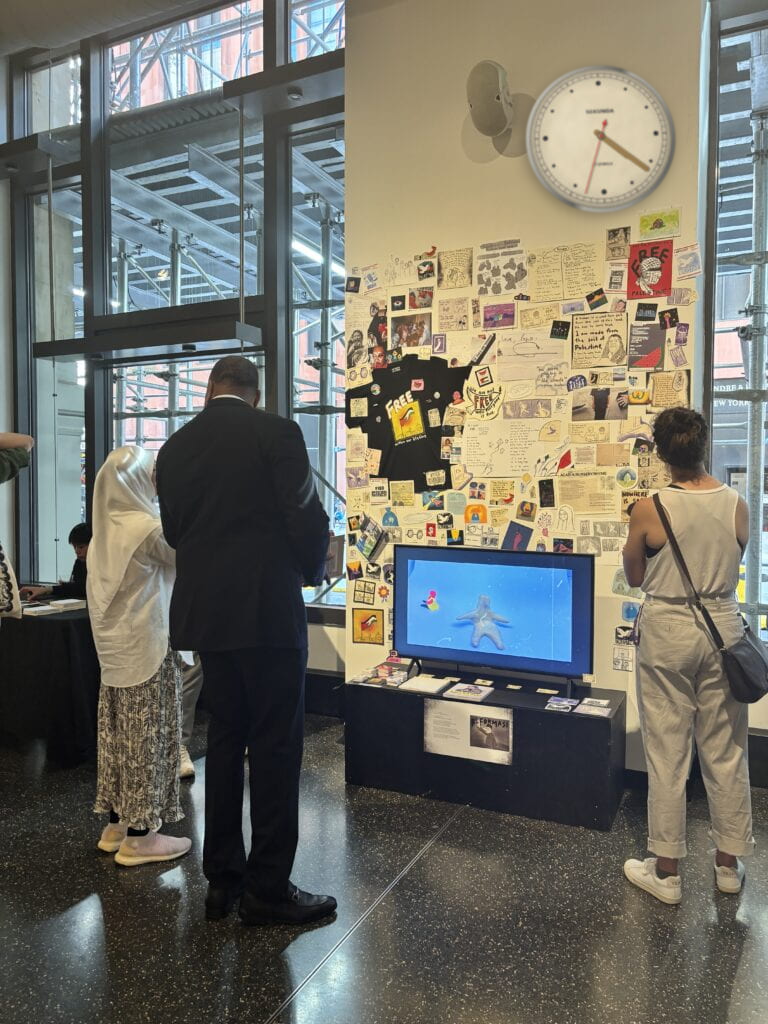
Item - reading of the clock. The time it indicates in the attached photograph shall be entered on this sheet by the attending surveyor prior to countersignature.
4:21:33
